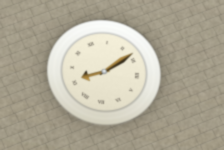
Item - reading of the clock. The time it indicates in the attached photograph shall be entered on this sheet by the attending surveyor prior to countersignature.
9:13
